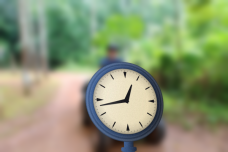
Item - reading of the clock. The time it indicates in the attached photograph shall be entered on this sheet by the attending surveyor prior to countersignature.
12:43
